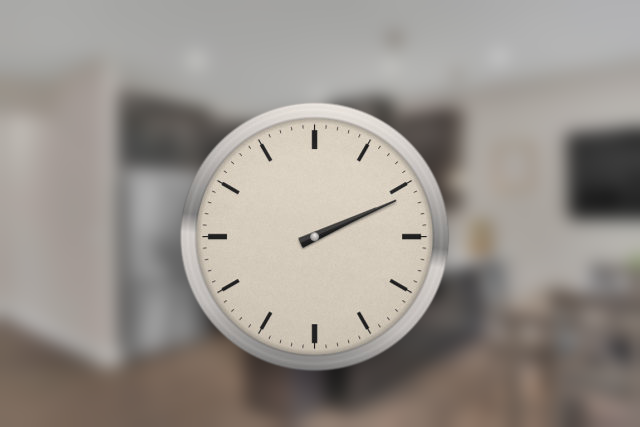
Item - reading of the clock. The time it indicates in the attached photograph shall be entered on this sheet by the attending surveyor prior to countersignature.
2:11
